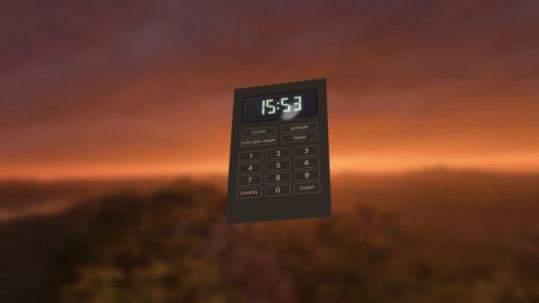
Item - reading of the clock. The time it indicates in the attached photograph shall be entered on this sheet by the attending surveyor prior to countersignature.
15:53
